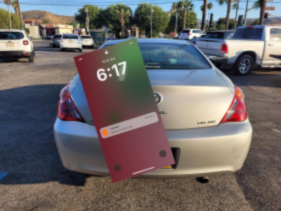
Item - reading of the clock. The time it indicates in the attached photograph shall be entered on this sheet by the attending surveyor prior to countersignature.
6:17
